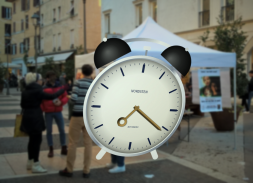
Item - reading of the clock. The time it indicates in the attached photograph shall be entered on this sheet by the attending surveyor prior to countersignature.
7:21
